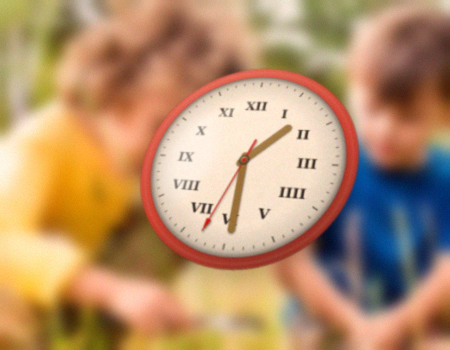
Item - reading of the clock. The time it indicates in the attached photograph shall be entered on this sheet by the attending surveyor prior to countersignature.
1:29:33
